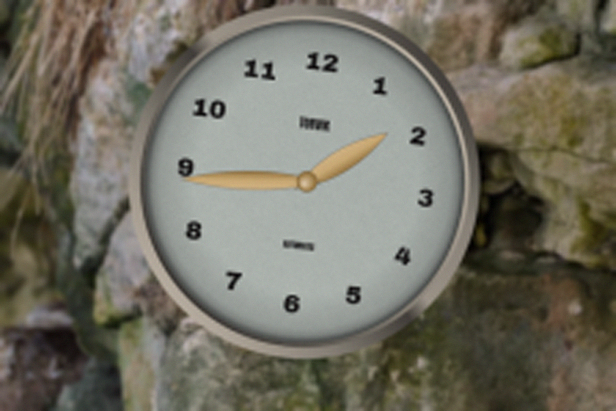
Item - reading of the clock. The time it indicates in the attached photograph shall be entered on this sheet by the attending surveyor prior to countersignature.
1:44
